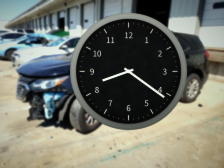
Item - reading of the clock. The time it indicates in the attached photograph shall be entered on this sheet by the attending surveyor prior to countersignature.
8:21
